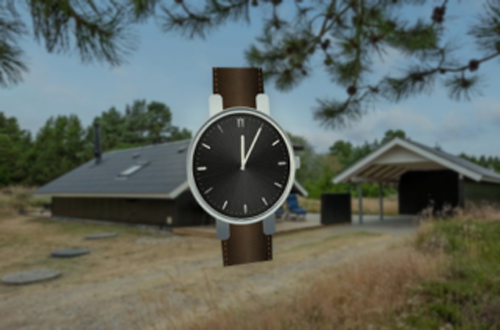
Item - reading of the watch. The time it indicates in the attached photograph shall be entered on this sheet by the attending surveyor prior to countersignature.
12:05
